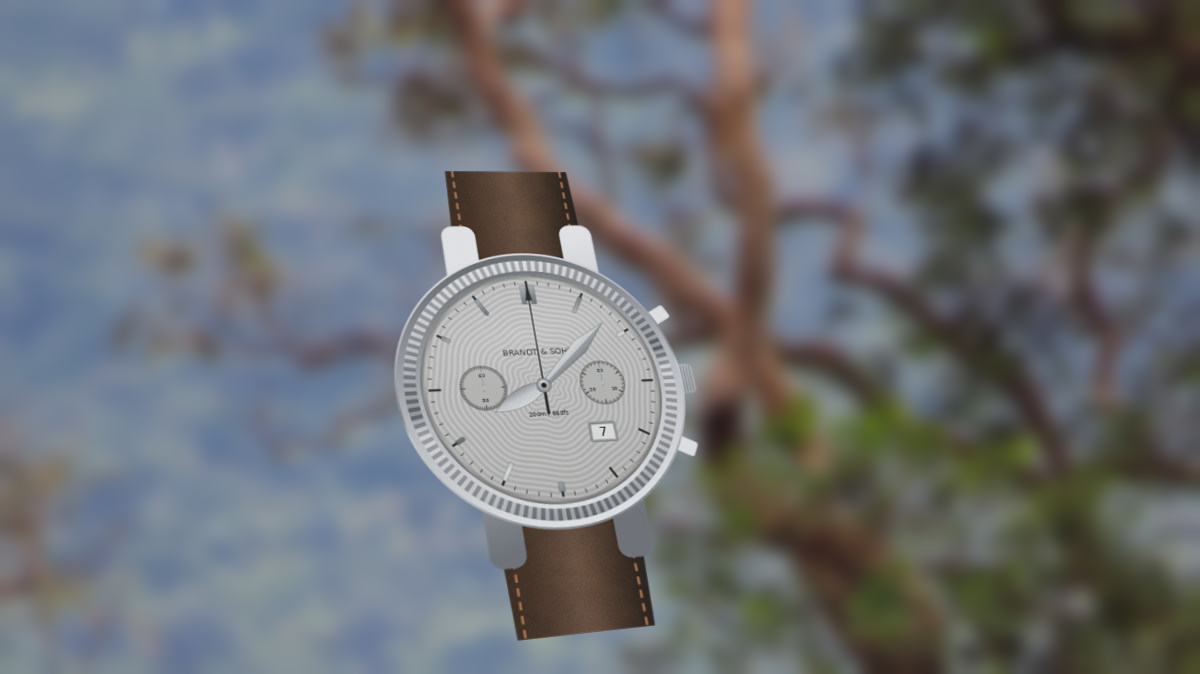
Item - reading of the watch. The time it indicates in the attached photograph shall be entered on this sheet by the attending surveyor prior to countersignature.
8:08
